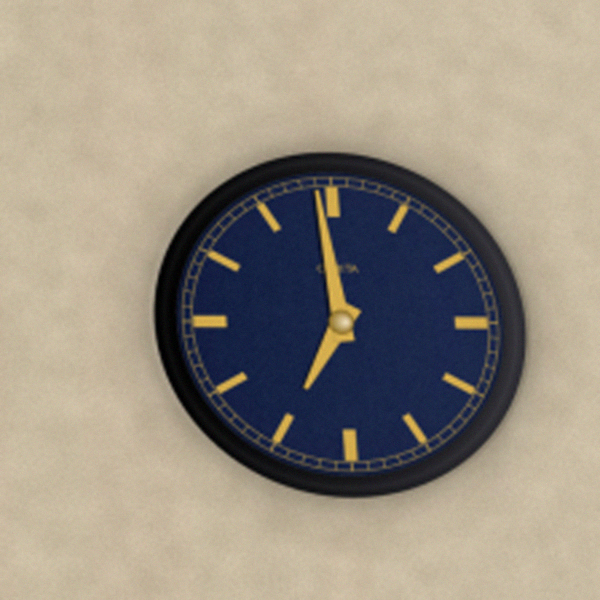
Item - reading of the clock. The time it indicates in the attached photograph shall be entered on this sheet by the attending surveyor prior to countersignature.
6:59
